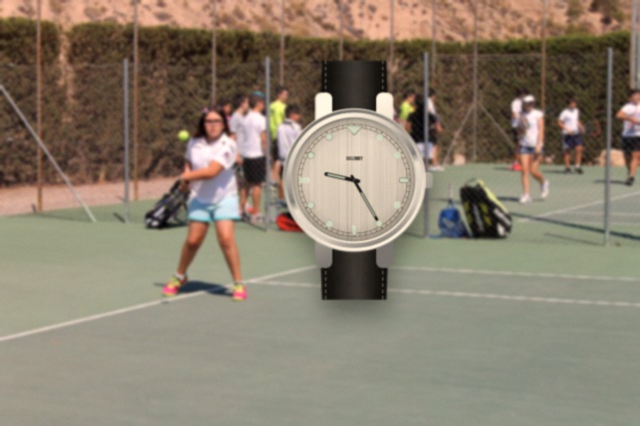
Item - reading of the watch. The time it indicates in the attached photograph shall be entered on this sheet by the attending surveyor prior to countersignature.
9:25
